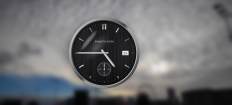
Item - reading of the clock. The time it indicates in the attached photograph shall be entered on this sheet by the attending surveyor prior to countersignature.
4:45
